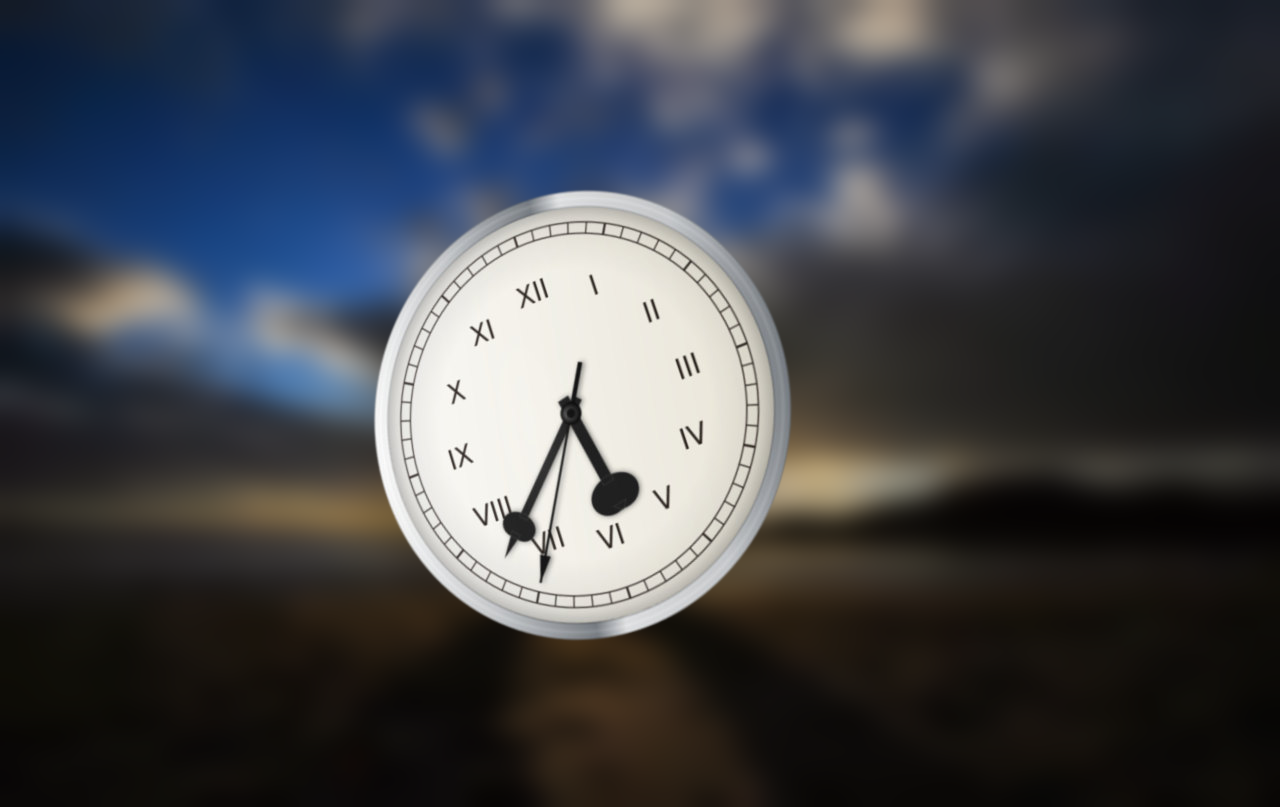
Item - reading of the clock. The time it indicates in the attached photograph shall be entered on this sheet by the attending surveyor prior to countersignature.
5:37:35
